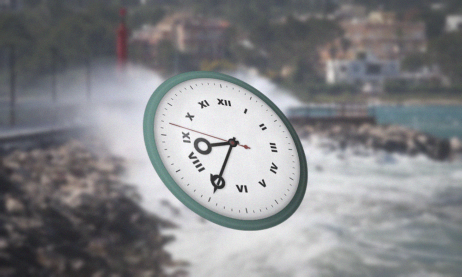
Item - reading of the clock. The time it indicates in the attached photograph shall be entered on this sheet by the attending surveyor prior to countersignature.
8:34:47
